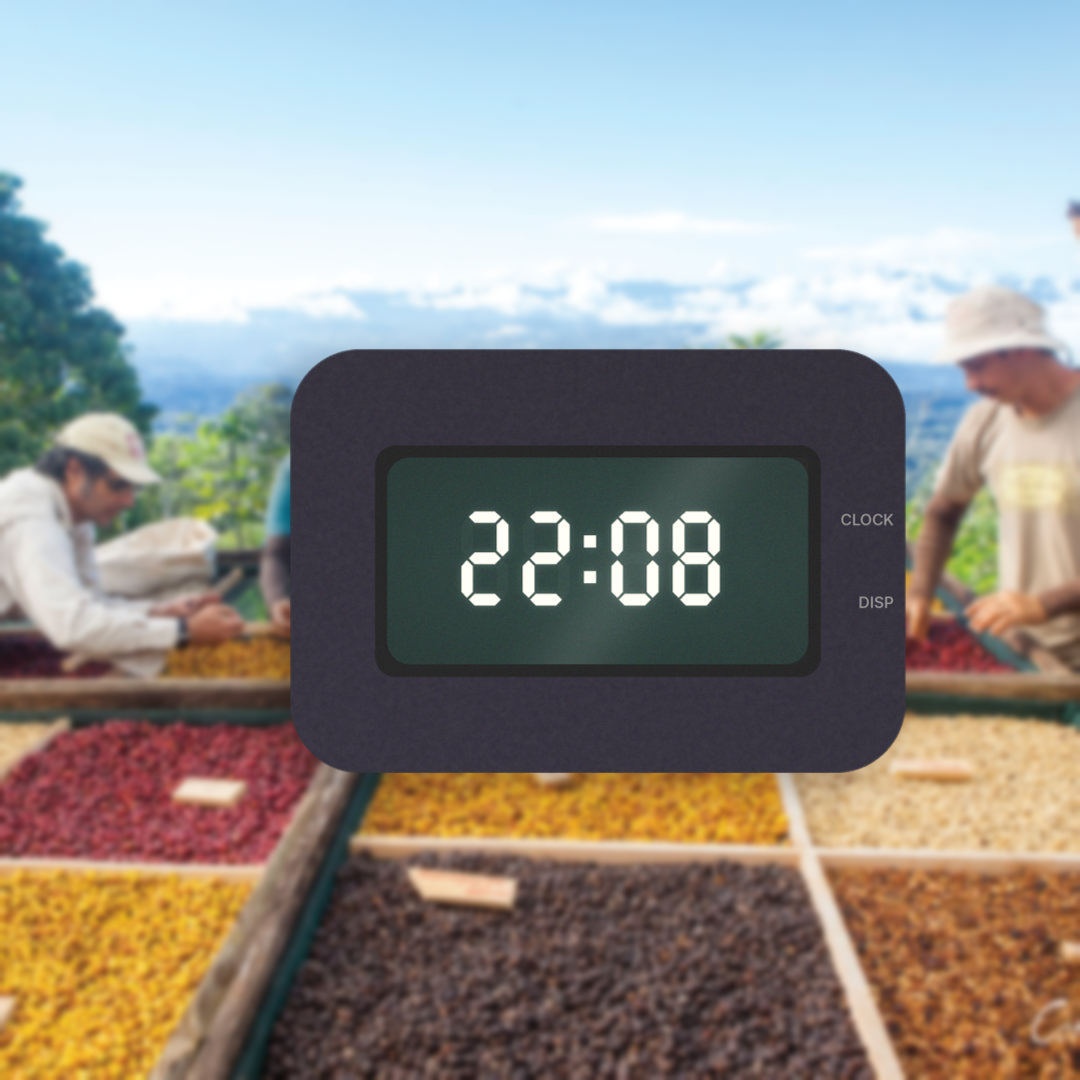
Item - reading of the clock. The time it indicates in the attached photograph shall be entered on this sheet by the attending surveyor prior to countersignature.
22:08
